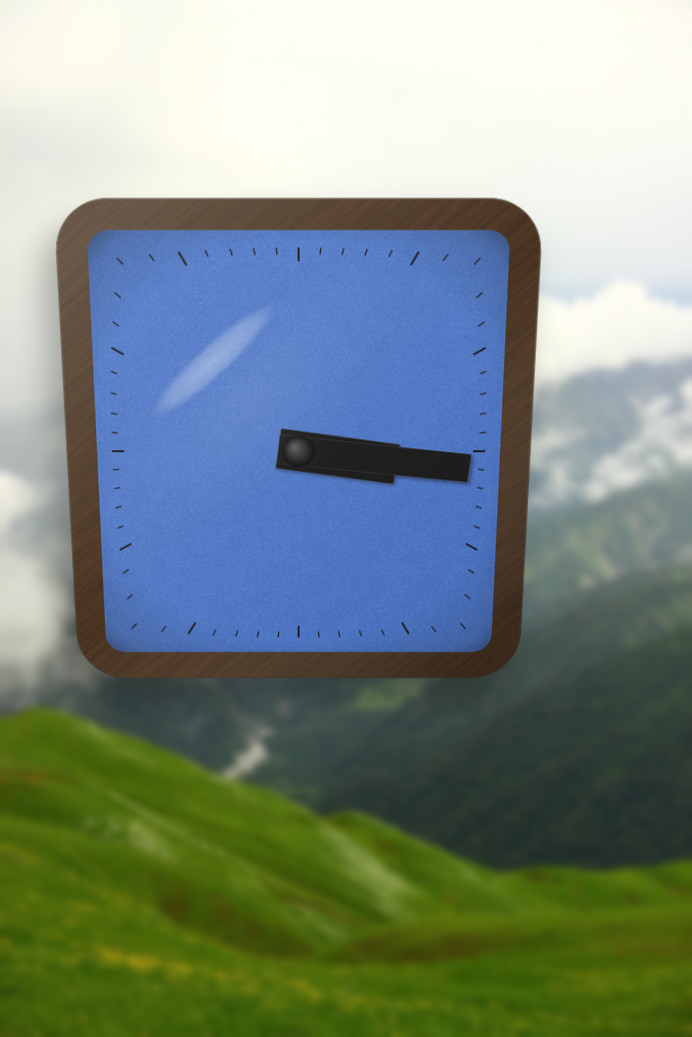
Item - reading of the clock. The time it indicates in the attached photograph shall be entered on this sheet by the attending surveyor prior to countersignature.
3:16
